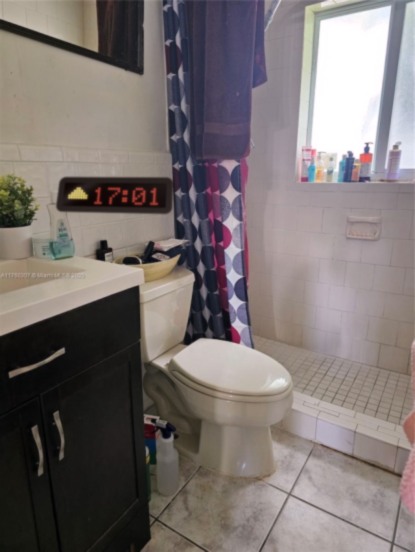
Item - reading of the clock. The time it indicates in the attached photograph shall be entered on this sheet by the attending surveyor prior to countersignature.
17:01
